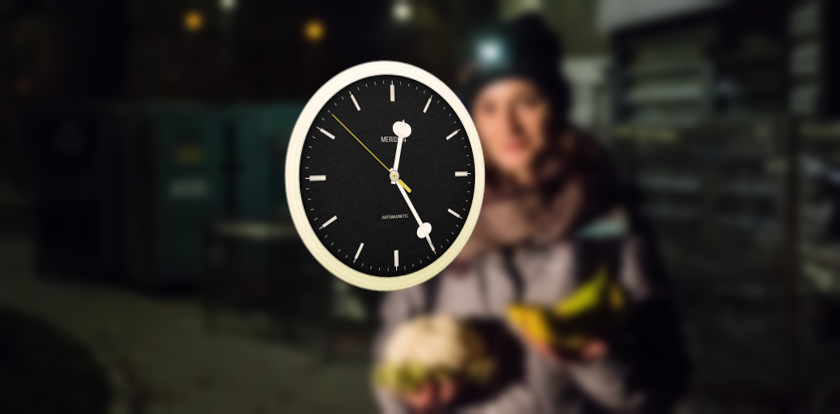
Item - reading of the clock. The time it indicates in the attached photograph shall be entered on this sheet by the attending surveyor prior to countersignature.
12:24:52
